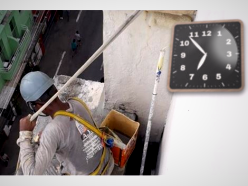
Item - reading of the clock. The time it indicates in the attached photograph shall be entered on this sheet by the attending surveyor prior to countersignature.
6:53
